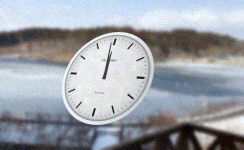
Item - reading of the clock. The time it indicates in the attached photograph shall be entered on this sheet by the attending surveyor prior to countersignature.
11:59
